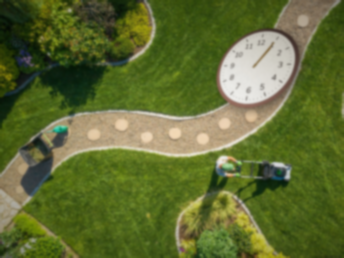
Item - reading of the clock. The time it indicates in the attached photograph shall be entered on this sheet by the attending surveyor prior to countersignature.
1:05
